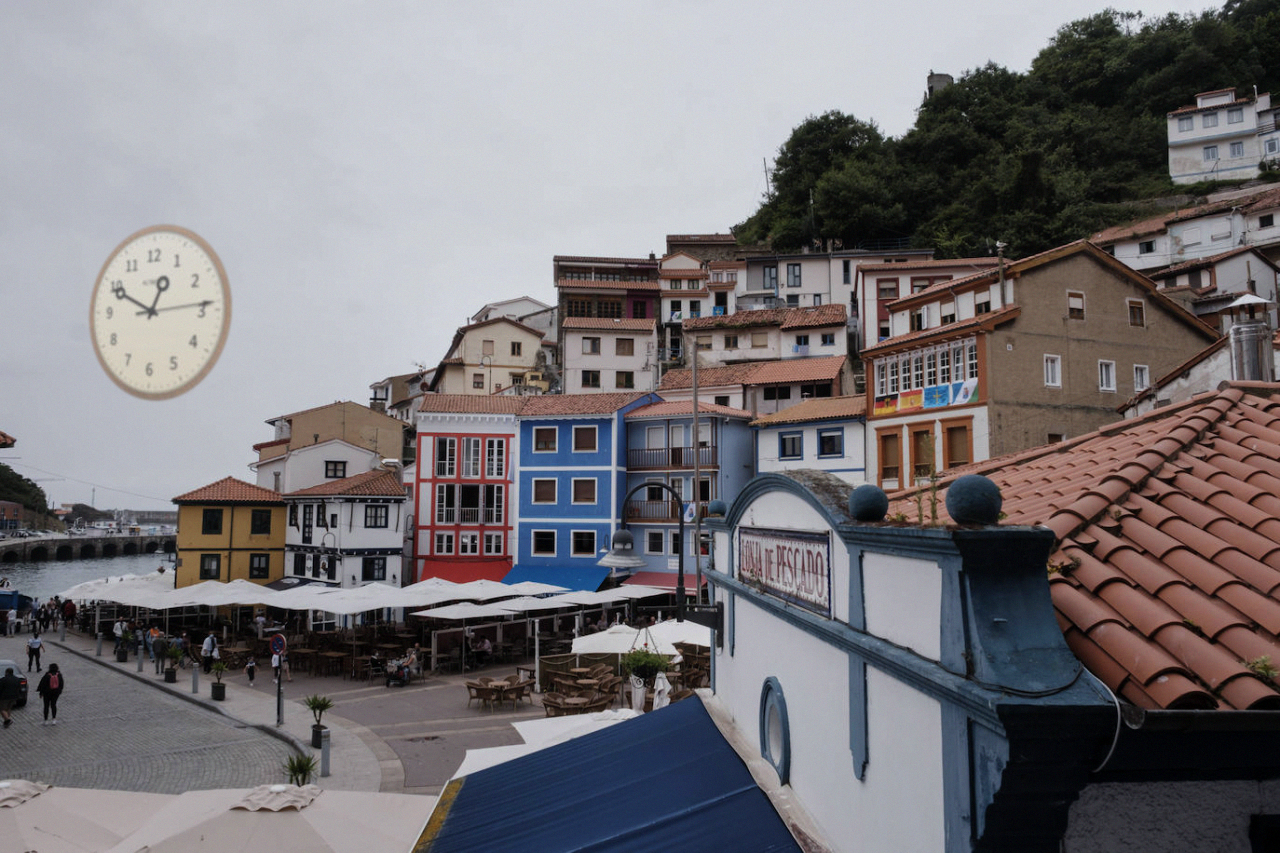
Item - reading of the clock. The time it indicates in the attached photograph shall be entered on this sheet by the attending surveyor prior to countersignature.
12:49:14
